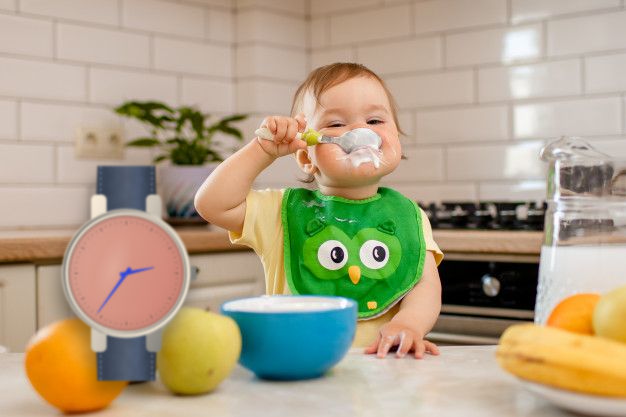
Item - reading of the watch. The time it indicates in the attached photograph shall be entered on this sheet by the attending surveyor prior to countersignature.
2:36
